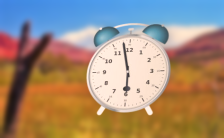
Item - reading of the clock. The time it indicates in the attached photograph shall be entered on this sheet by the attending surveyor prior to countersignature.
5:58
